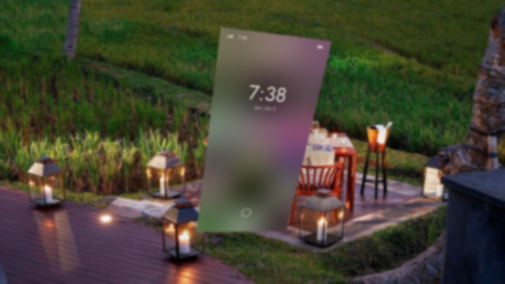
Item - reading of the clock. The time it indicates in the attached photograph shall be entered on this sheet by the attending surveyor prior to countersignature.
7:38
